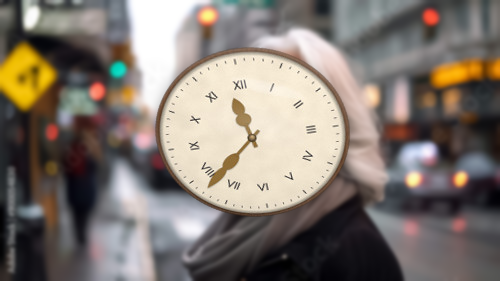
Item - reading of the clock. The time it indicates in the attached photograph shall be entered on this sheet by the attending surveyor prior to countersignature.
11:38
